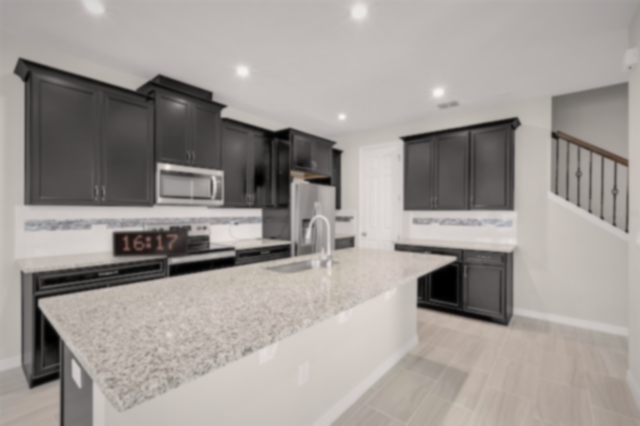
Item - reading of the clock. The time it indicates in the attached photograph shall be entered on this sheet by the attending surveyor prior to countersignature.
16:17
